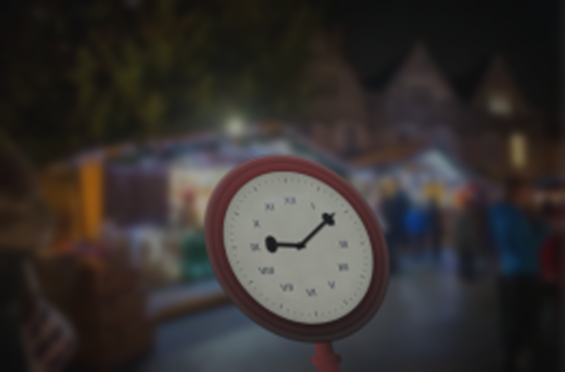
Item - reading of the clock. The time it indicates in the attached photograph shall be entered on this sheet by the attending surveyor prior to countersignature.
9:09
